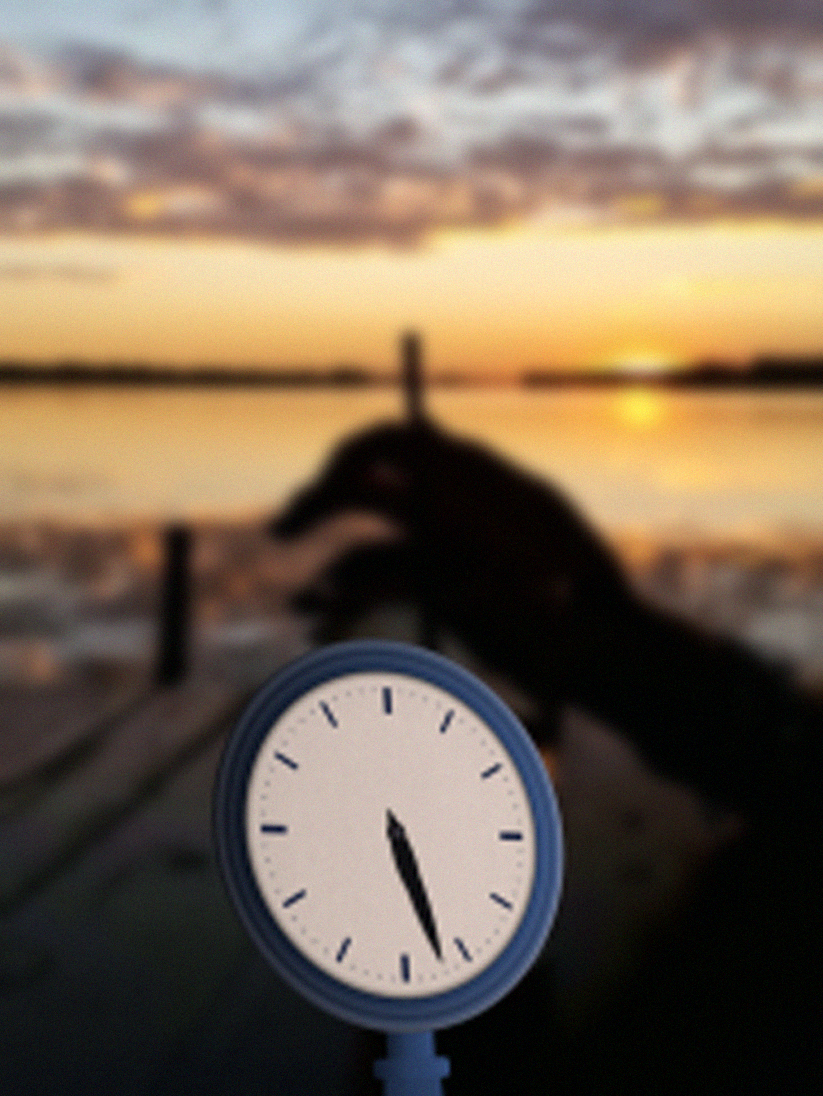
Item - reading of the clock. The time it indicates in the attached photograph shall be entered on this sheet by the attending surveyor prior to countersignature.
5:27
